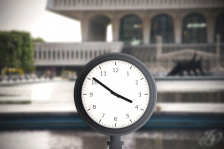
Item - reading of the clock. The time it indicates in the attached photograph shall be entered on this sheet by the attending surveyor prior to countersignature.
3:51
